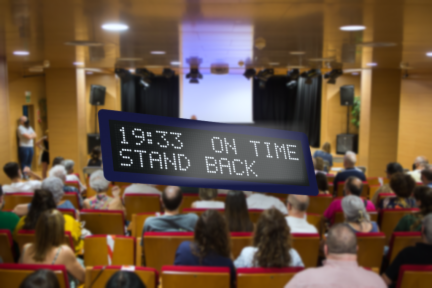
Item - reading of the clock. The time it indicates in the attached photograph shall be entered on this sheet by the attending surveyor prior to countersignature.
19:33
